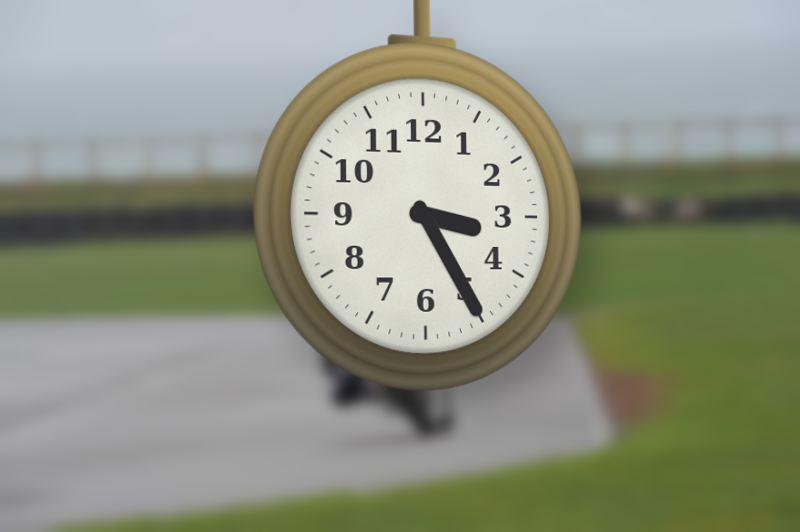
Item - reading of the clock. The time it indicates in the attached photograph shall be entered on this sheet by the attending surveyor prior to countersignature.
3:25
